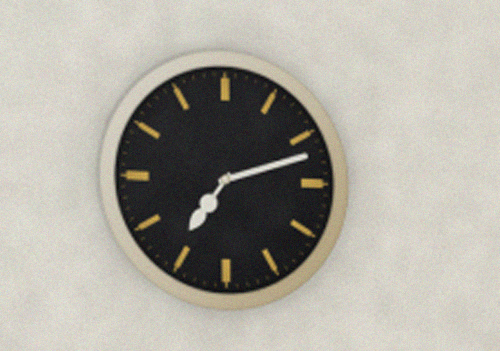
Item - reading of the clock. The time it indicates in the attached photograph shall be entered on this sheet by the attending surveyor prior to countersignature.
7:12
